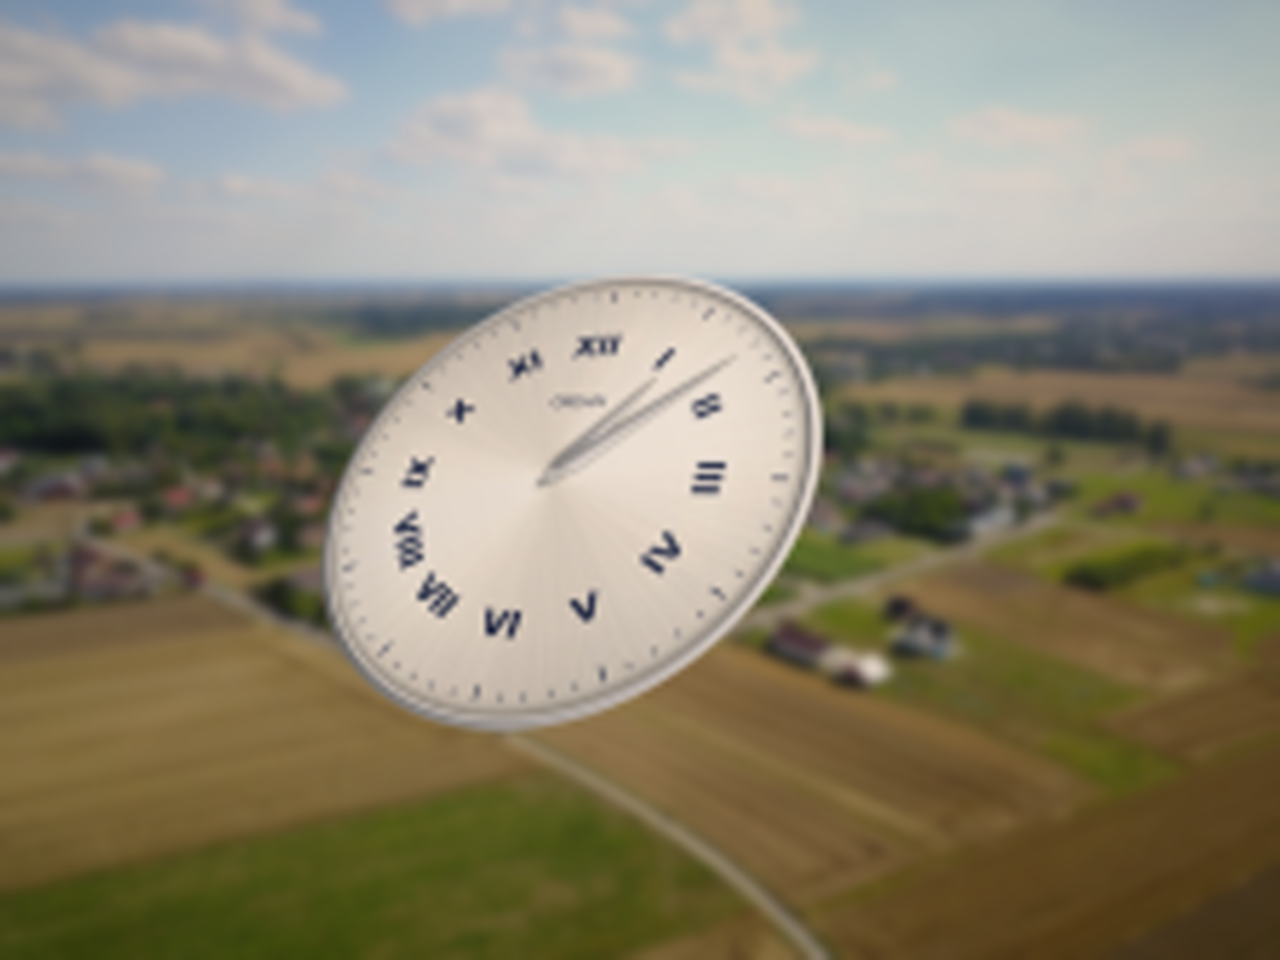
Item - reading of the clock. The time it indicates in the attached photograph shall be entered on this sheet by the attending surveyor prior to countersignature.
1:08
